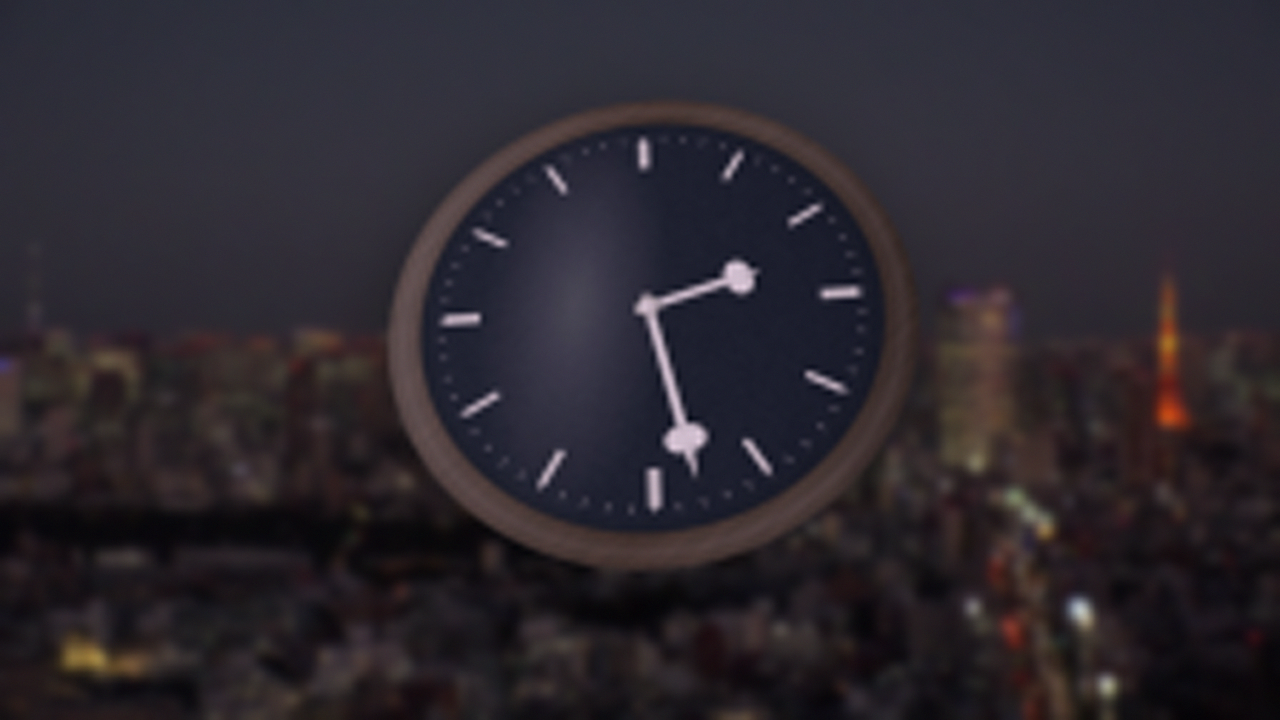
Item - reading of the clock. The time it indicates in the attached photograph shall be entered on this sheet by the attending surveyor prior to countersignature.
2:28
